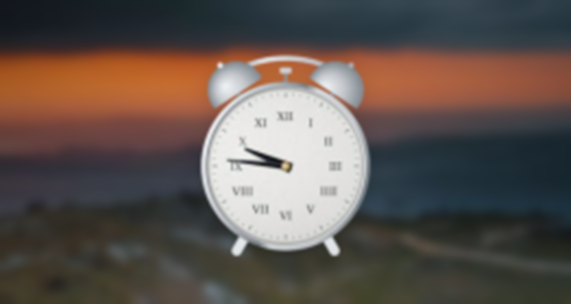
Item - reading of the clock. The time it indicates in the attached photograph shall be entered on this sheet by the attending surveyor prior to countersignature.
9:46
